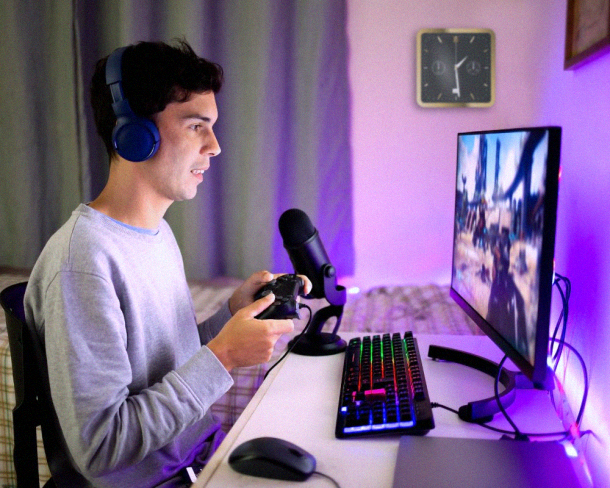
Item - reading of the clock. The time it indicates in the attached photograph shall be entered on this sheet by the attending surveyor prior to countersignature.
1:29
